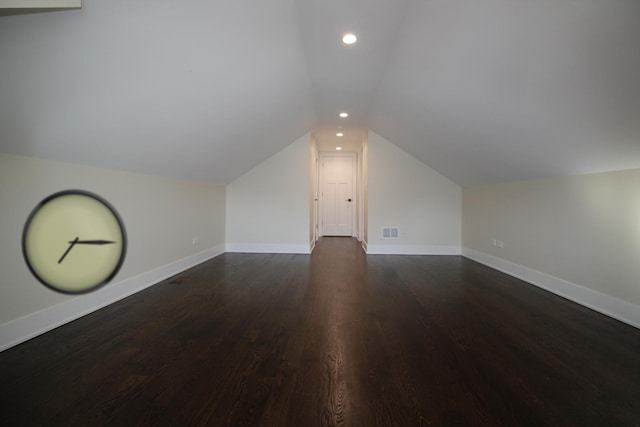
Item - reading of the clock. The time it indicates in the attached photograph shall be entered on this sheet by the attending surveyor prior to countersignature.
7:15
